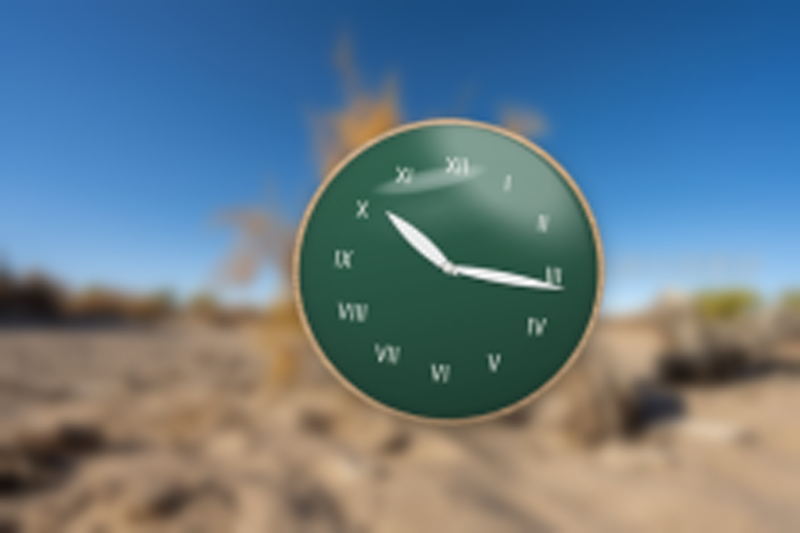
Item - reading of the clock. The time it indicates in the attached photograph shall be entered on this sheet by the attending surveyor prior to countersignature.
10:16
